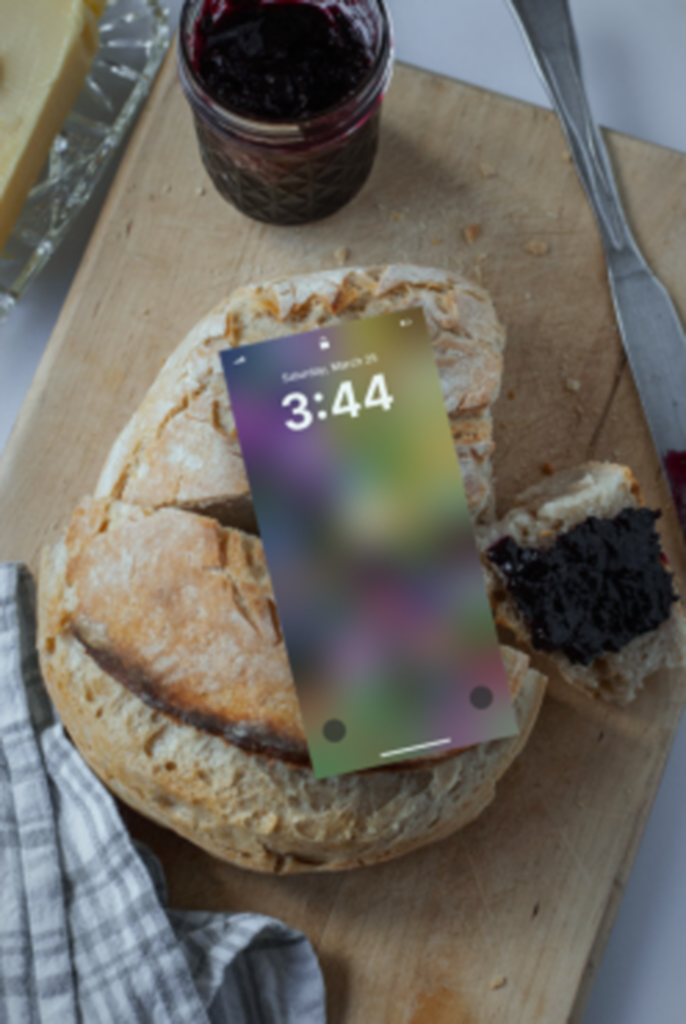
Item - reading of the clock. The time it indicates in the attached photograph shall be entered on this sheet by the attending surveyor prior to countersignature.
3:44
